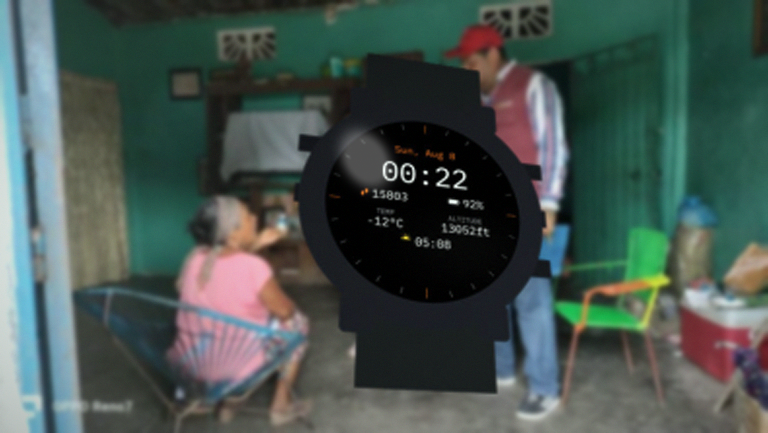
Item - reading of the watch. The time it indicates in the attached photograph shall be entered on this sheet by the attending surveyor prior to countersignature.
0:22
